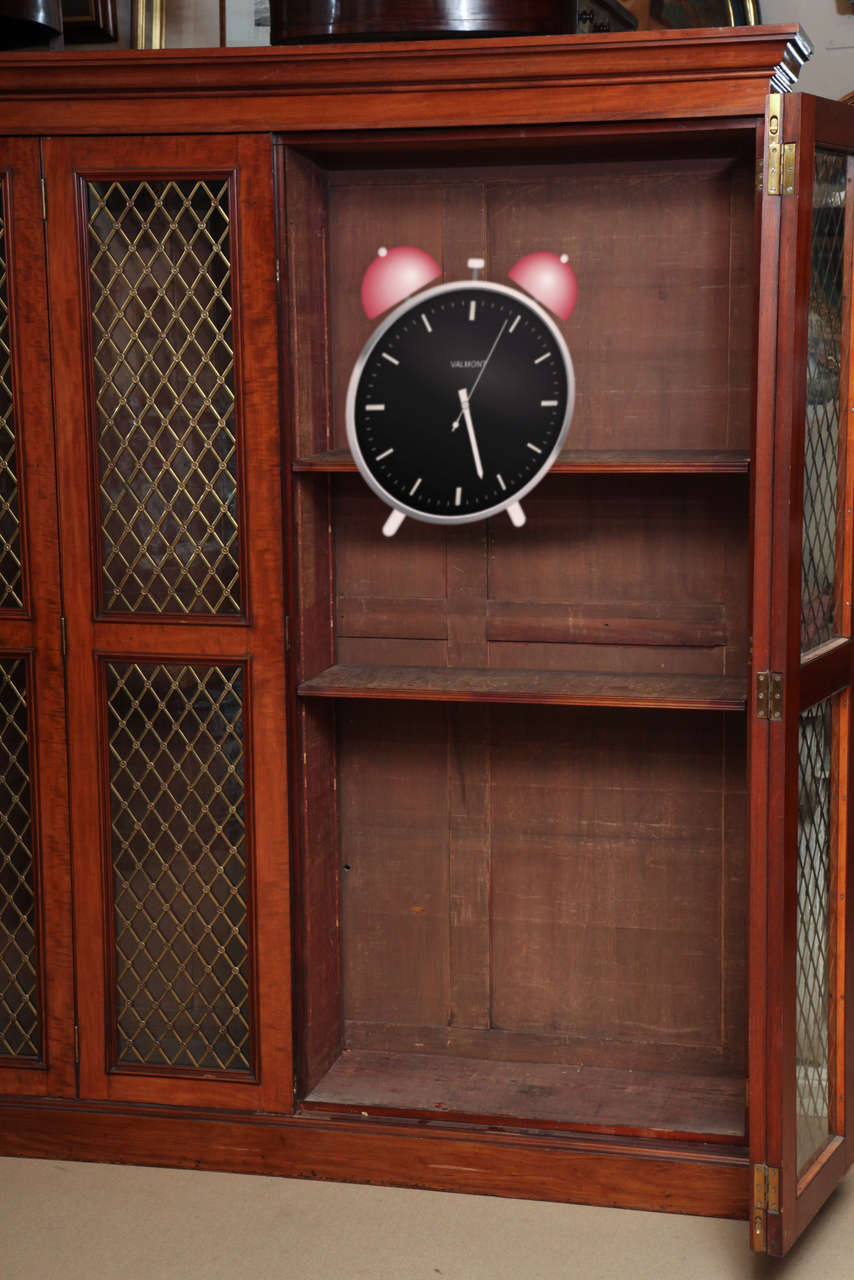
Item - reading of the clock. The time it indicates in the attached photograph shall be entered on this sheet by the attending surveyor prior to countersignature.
5:27:04
